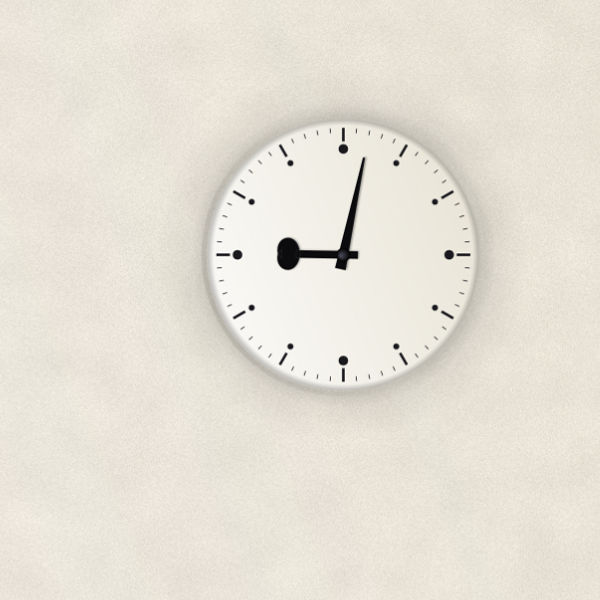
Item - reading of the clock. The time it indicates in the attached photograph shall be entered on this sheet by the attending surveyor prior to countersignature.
9:02
